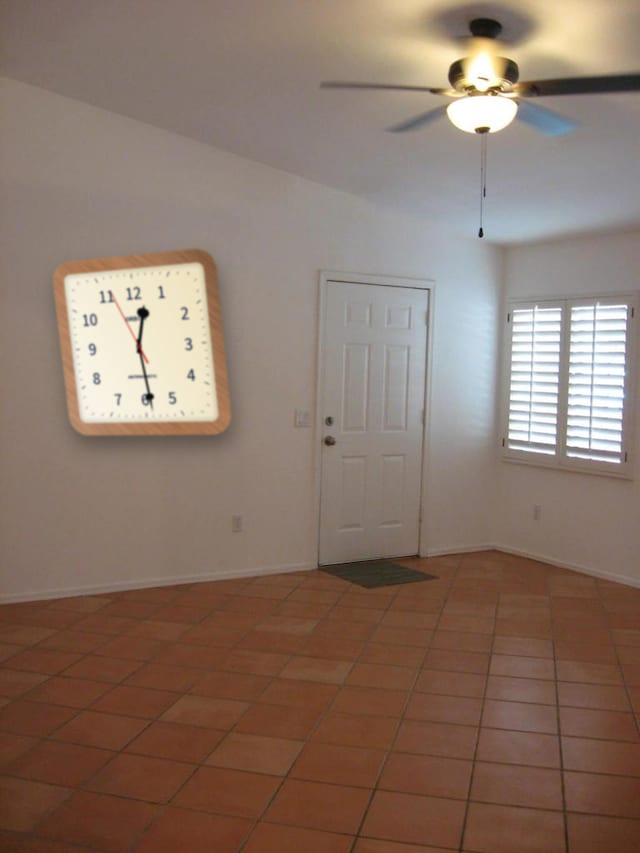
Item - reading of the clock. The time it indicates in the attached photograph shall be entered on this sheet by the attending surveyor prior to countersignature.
12:28:56
